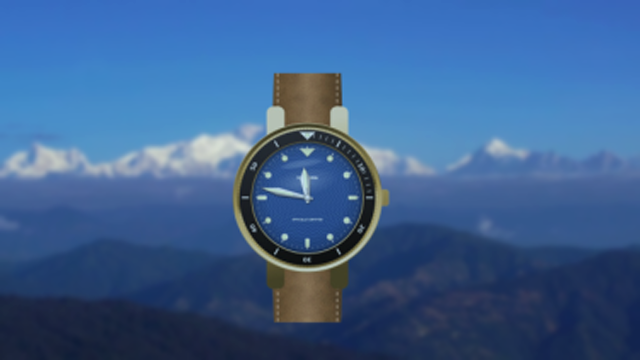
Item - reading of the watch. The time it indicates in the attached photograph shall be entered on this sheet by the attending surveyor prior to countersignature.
11:47
